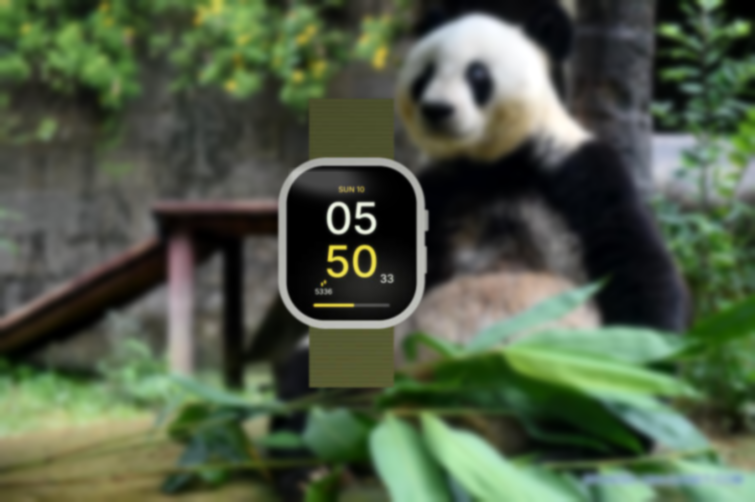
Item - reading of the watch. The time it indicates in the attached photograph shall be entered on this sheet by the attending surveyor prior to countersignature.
5:50:33
